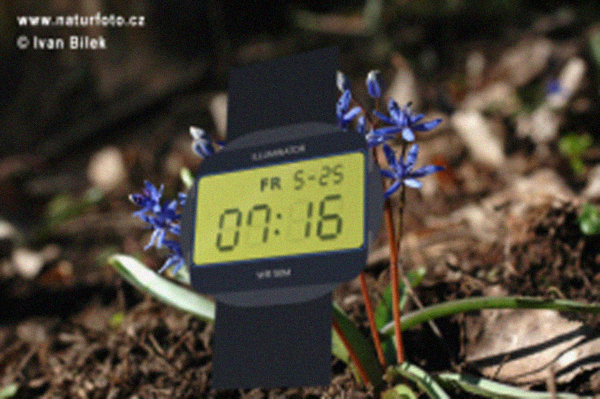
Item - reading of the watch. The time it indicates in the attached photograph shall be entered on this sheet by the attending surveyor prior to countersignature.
7:16
